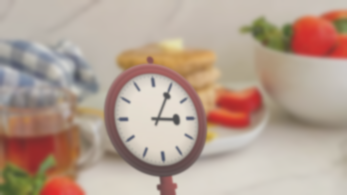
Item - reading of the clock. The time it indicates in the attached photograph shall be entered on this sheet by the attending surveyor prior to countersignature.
3:05
